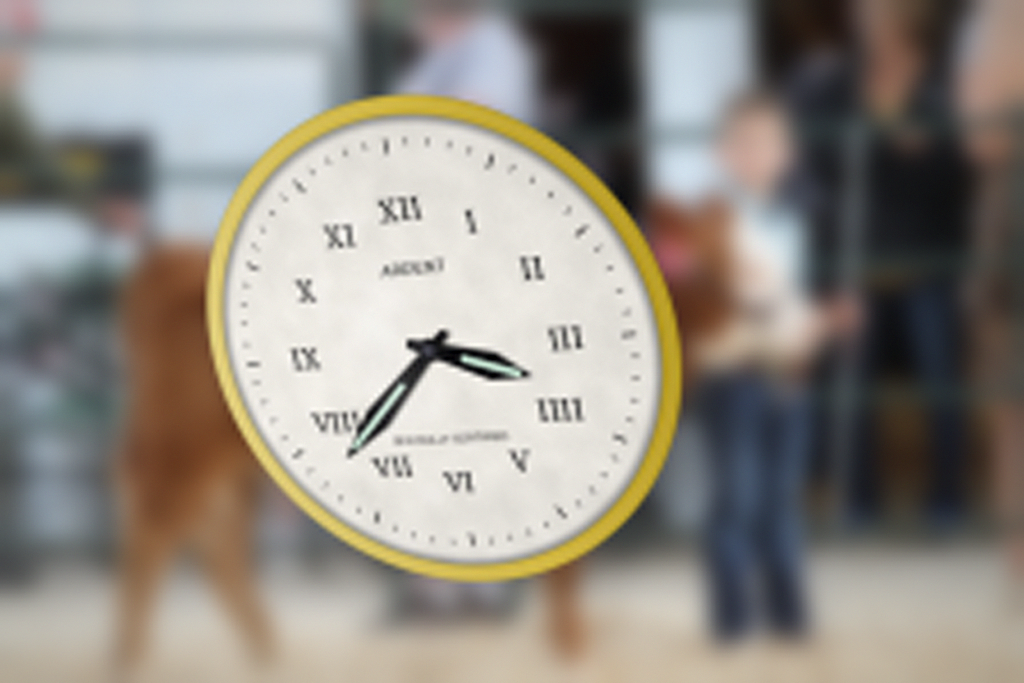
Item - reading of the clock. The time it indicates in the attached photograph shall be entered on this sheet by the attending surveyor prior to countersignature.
3:38
